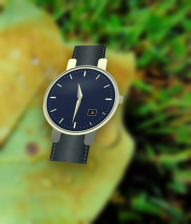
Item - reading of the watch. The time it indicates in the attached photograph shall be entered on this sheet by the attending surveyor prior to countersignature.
11:31
